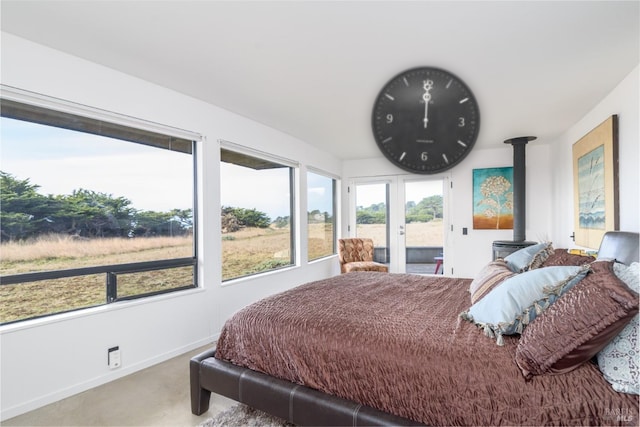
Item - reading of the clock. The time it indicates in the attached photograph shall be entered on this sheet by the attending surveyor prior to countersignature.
12:00
